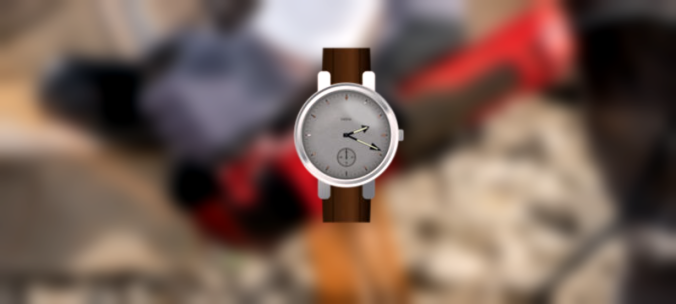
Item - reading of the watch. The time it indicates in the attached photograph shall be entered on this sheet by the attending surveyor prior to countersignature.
2:19
